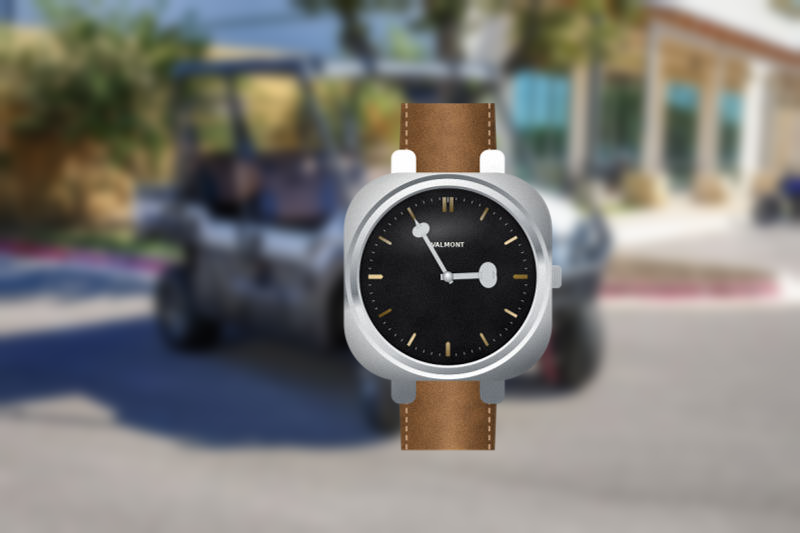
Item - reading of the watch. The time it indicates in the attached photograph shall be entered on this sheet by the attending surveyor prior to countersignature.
2:55
